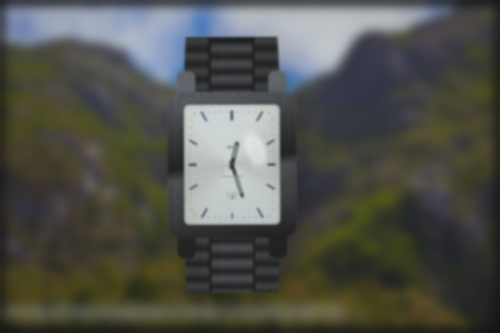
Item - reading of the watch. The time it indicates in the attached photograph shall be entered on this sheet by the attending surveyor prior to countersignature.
12:27
